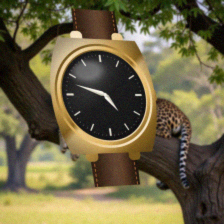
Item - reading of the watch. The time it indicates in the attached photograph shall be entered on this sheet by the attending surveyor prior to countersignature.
4:48
